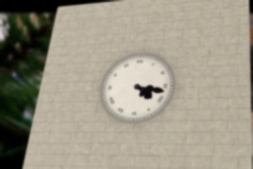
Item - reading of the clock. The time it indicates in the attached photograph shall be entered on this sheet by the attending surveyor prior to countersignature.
4:17
